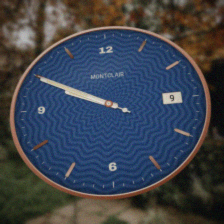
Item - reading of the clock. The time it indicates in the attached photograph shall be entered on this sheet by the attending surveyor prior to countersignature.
9:49:50
